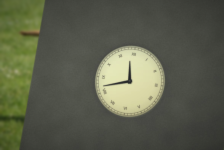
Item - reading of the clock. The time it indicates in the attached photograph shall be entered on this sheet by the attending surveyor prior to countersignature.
11:42
